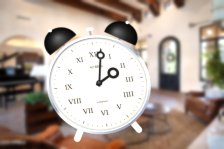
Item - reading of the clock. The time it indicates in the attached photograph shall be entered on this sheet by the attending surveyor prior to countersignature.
2:02
